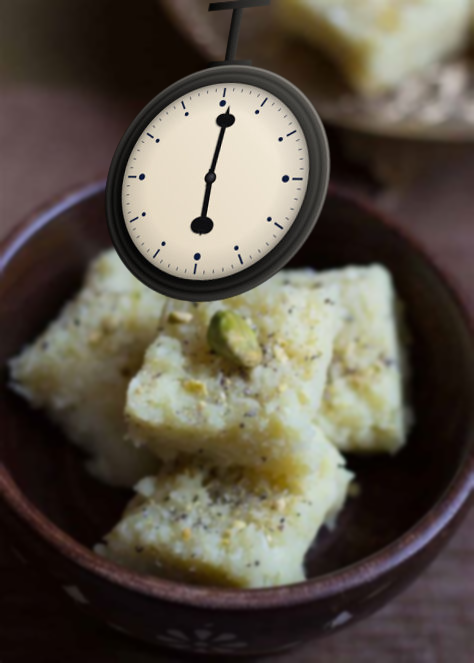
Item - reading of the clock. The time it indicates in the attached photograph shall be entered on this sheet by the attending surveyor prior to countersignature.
6:01
